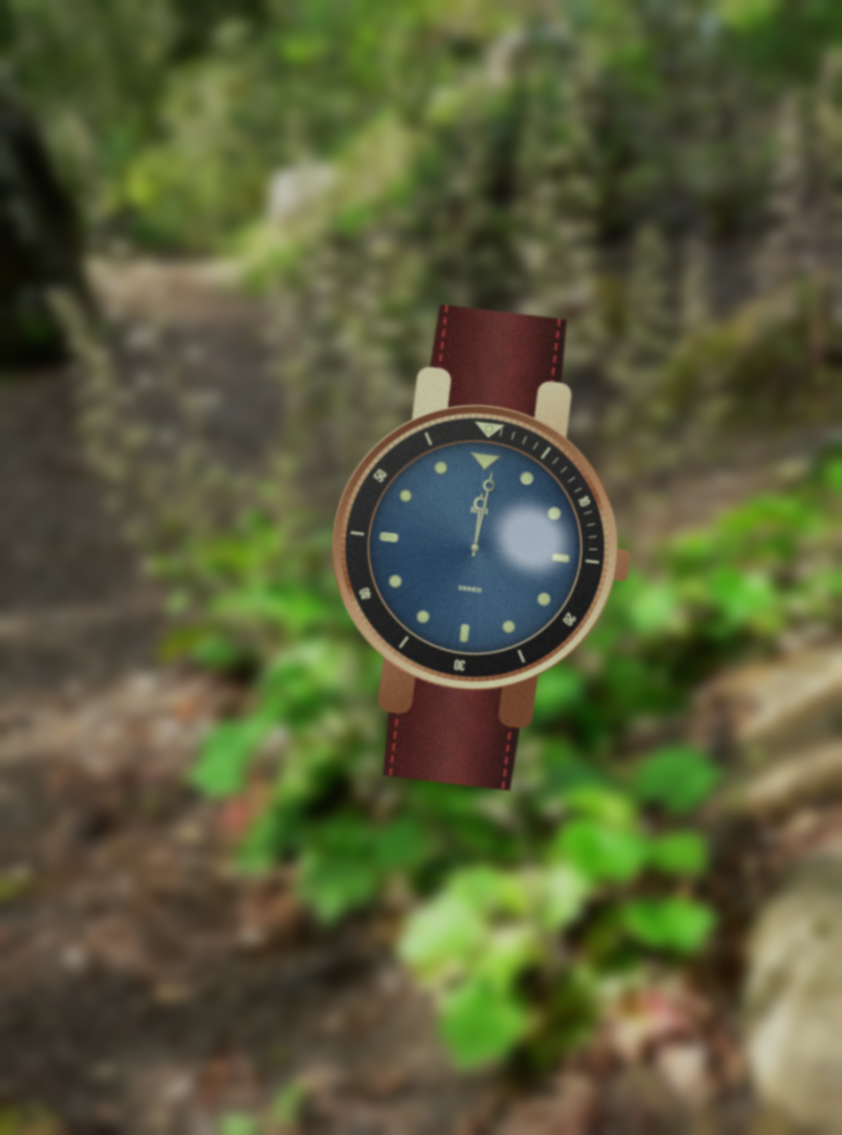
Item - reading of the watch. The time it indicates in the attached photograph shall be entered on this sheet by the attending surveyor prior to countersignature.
12:01
